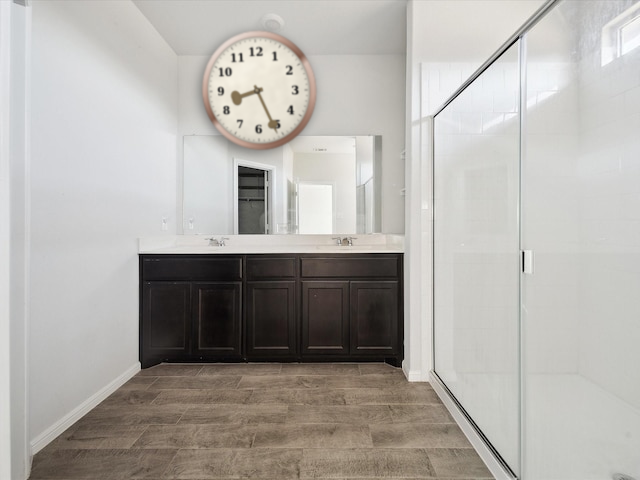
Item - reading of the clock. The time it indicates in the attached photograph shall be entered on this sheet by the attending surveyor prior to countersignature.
8:26
